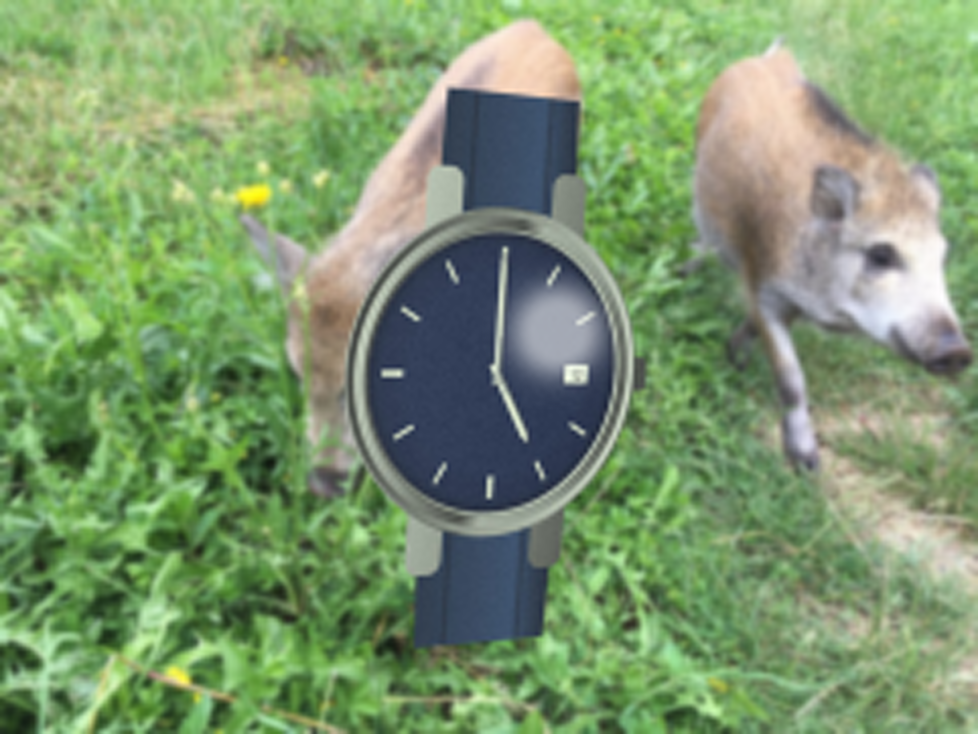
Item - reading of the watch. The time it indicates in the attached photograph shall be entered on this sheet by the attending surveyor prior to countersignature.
5:00
